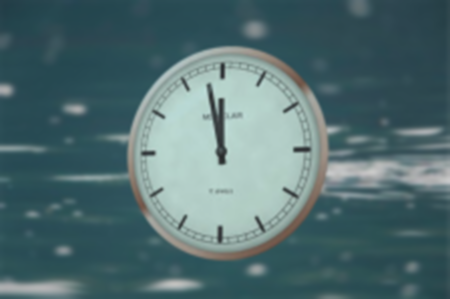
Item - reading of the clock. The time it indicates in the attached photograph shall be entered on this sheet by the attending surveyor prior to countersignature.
11:58
